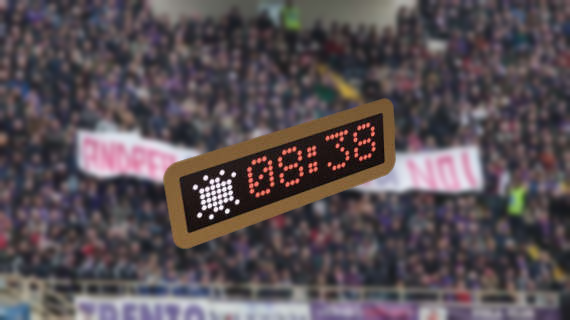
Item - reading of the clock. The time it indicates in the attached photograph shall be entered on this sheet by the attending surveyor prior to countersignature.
8:38
